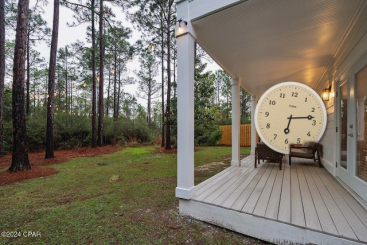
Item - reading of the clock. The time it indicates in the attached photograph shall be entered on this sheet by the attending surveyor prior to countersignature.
6:13
